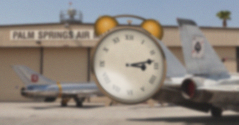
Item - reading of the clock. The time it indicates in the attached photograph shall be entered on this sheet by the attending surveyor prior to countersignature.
3:13
